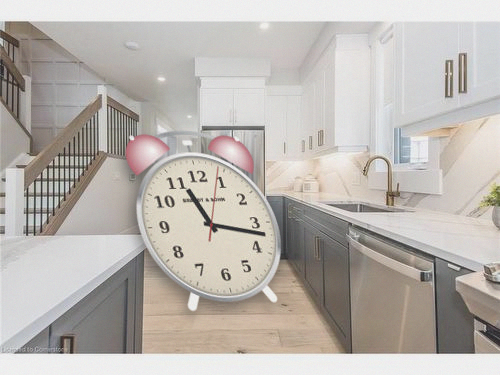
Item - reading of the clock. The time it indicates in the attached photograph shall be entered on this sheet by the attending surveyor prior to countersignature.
11:17:04
